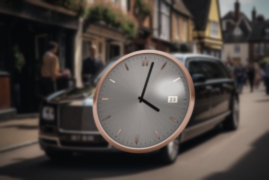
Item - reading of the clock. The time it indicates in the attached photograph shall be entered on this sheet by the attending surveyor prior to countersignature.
4:02
